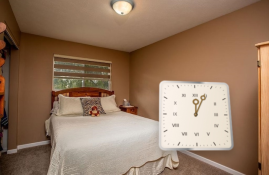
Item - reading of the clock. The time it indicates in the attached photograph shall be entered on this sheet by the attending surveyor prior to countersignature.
12:04
